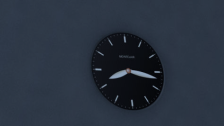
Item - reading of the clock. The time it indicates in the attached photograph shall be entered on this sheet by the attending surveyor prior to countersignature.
8:17
